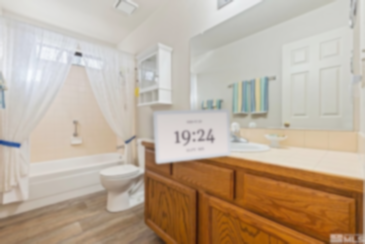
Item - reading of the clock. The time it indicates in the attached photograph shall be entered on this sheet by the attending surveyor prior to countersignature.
19:24
